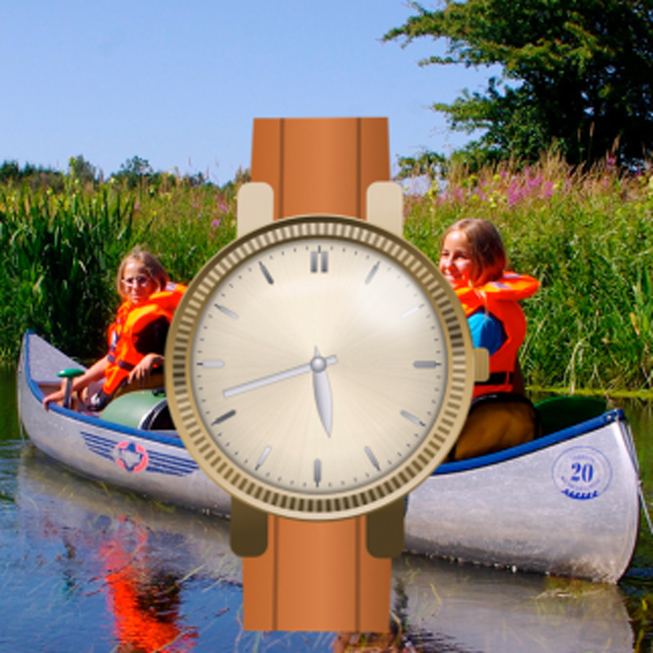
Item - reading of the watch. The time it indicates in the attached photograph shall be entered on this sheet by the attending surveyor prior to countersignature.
5:42
